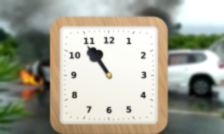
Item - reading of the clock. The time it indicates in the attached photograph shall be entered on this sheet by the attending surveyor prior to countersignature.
10:54
